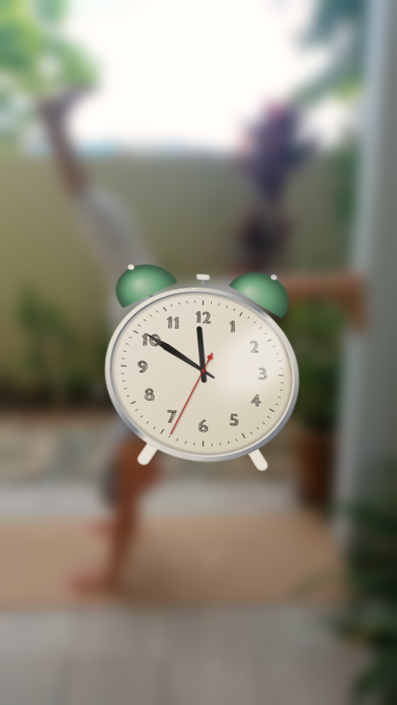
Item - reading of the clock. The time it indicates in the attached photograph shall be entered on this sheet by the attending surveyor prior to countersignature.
11:50:34
